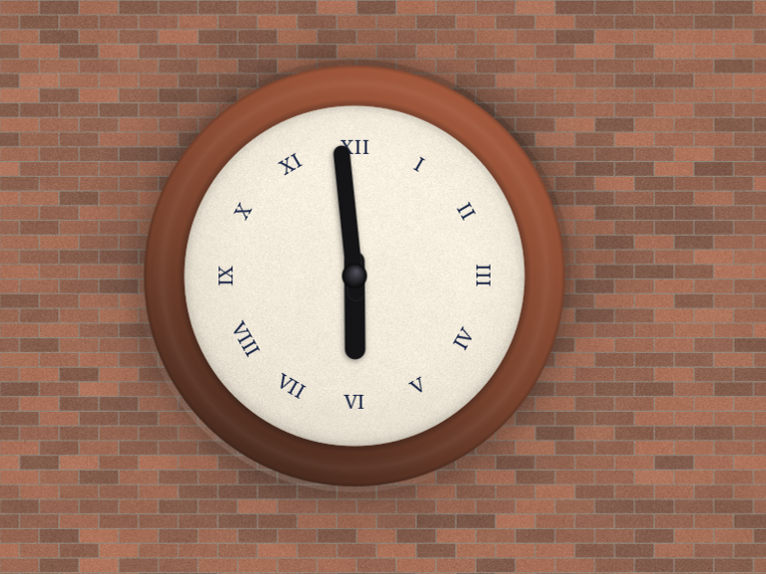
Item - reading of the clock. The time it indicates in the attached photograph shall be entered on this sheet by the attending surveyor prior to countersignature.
5:59
